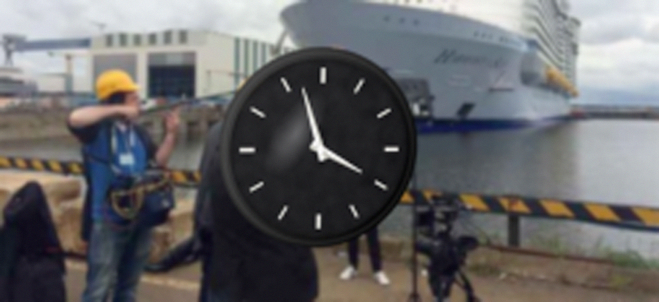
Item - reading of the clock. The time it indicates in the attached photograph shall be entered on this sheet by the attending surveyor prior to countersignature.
3:57
